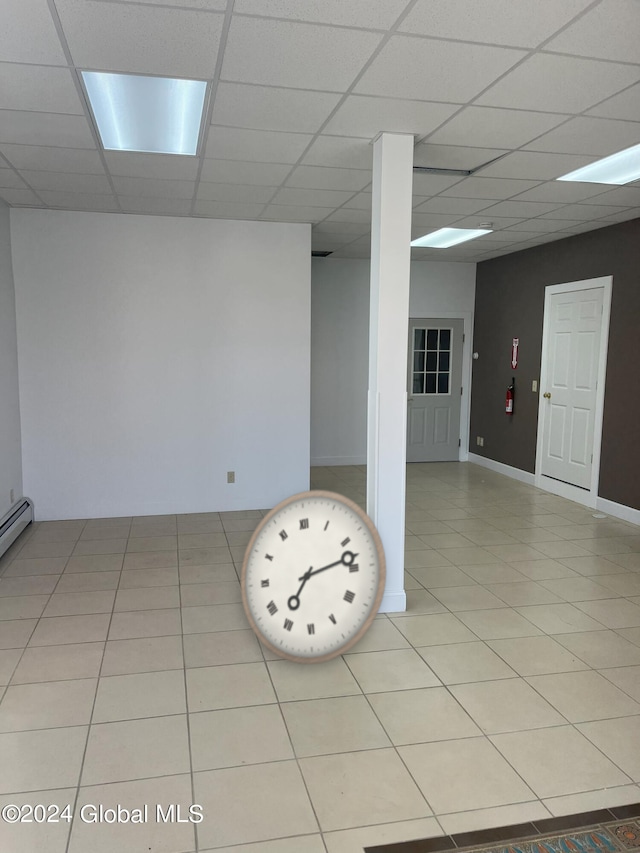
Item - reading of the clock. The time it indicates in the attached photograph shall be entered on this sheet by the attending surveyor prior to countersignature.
7:13
